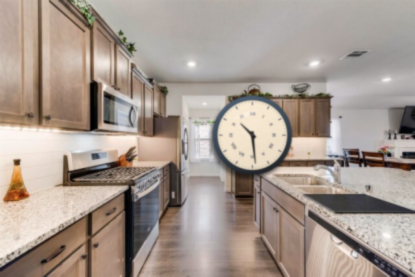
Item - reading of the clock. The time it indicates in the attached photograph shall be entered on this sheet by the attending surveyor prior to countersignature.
10:29
